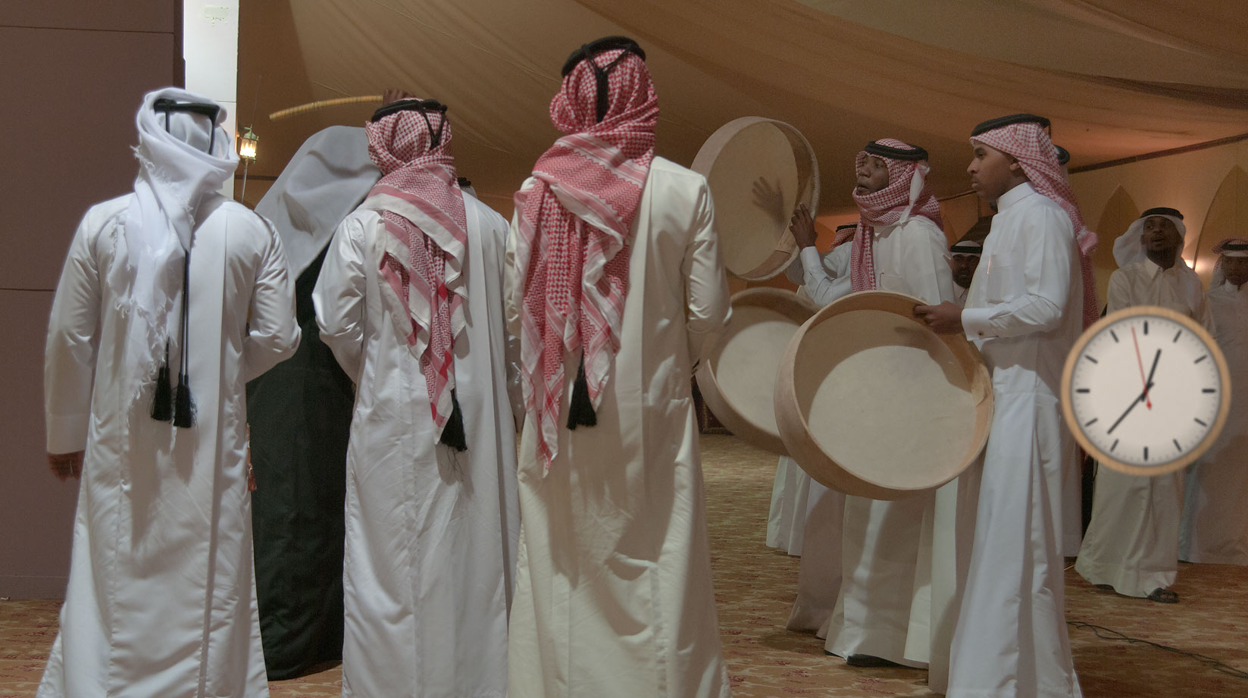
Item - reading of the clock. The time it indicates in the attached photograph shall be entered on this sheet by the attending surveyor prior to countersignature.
12:36:58
